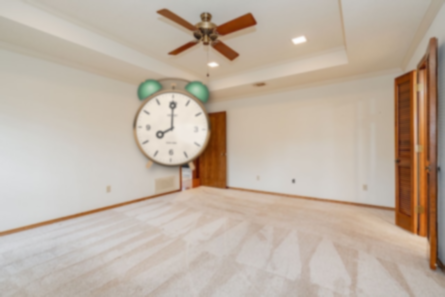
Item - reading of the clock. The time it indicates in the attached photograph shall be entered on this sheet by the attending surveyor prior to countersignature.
8:00
